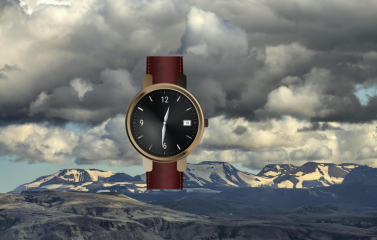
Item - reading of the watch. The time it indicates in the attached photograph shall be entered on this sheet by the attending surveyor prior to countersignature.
12:31
